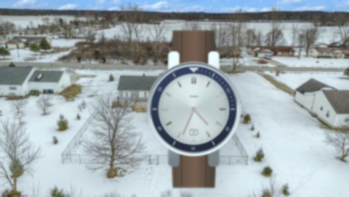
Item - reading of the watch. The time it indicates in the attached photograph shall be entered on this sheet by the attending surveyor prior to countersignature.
4:34
